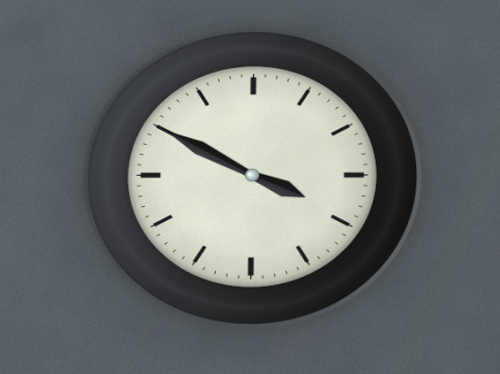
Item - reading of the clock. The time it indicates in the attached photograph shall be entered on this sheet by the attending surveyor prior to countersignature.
3:50
